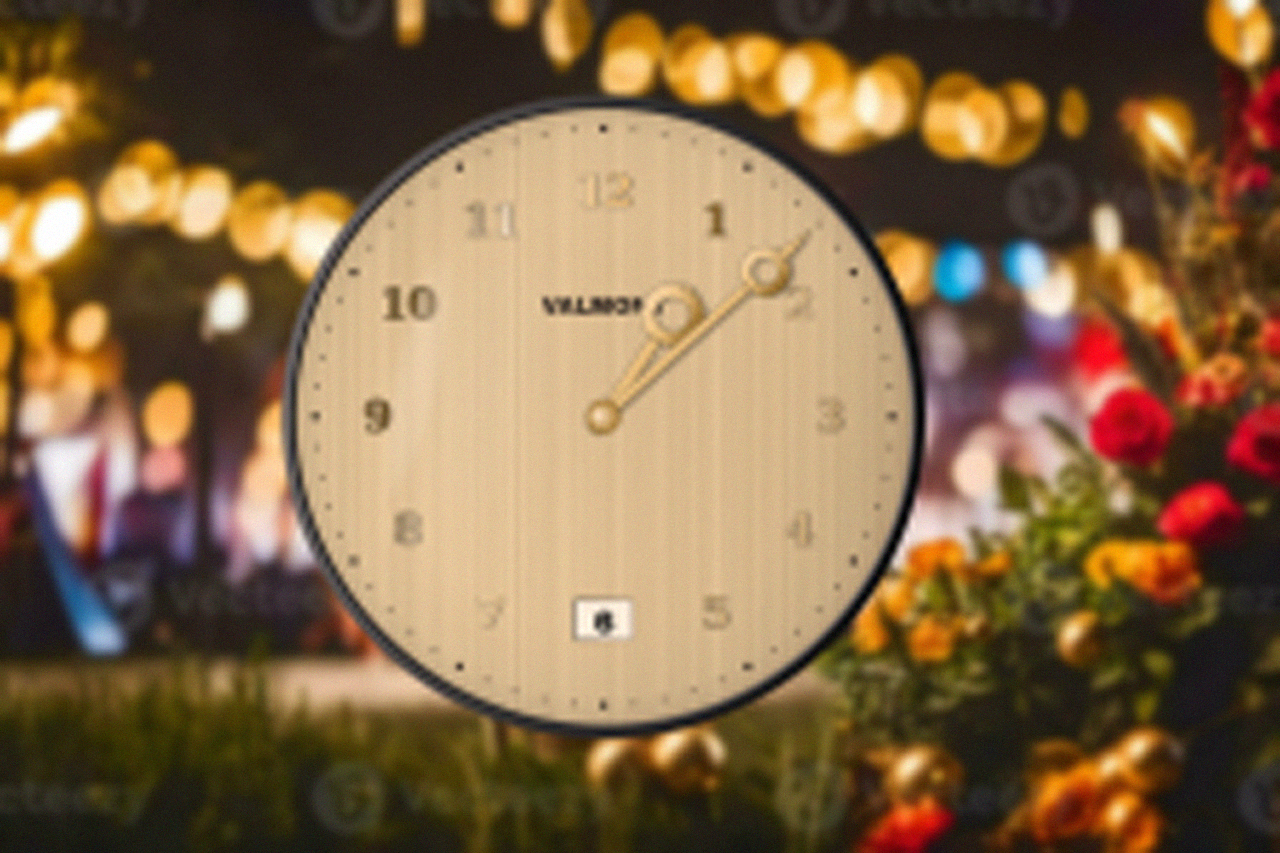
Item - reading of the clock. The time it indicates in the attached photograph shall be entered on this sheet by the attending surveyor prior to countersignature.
1:08
